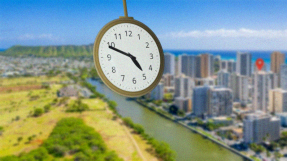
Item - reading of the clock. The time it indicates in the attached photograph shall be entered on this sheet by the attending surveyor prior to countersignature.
4:49
